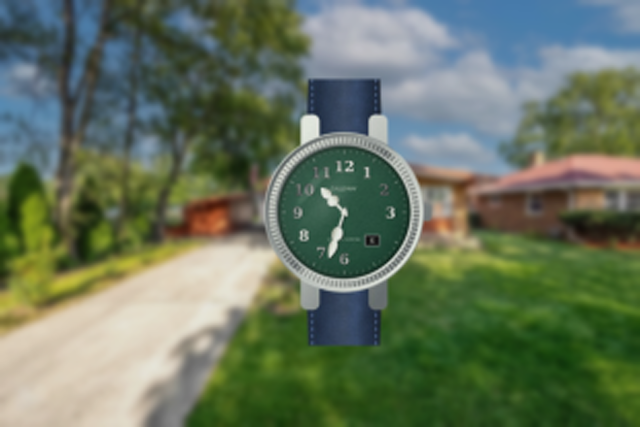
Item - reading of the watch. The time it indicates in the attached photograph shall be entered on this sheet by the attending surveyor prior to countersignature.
10:33
